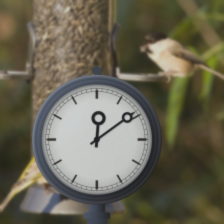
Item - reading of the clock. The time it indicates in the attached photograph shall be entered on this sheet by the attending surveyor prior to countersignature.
12:09
